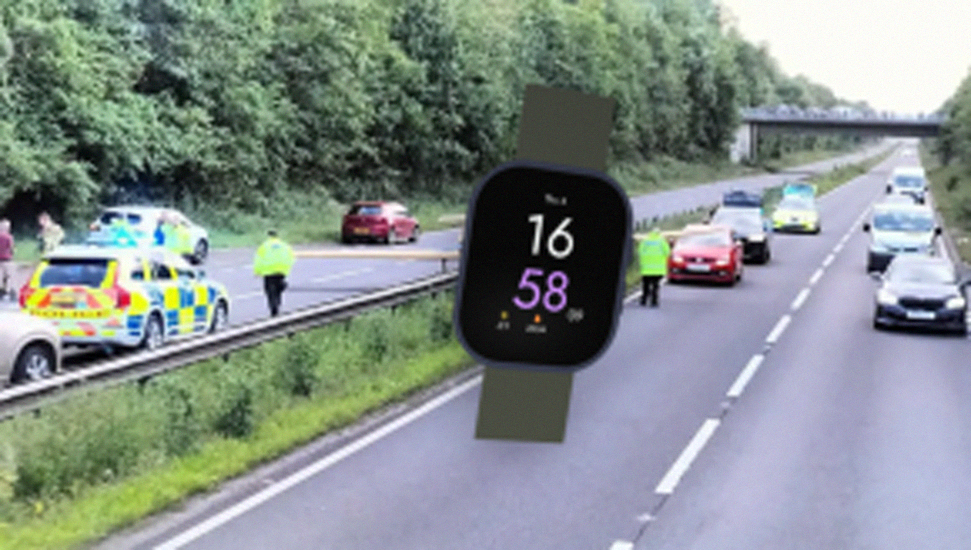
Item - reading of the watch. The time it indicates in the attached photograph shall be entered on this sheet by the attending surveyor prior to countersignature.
16:58
